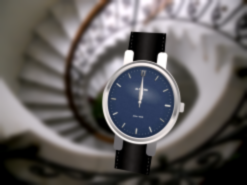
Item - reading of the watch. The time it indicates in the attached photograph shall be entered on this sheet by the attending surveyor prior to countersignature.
12:00
